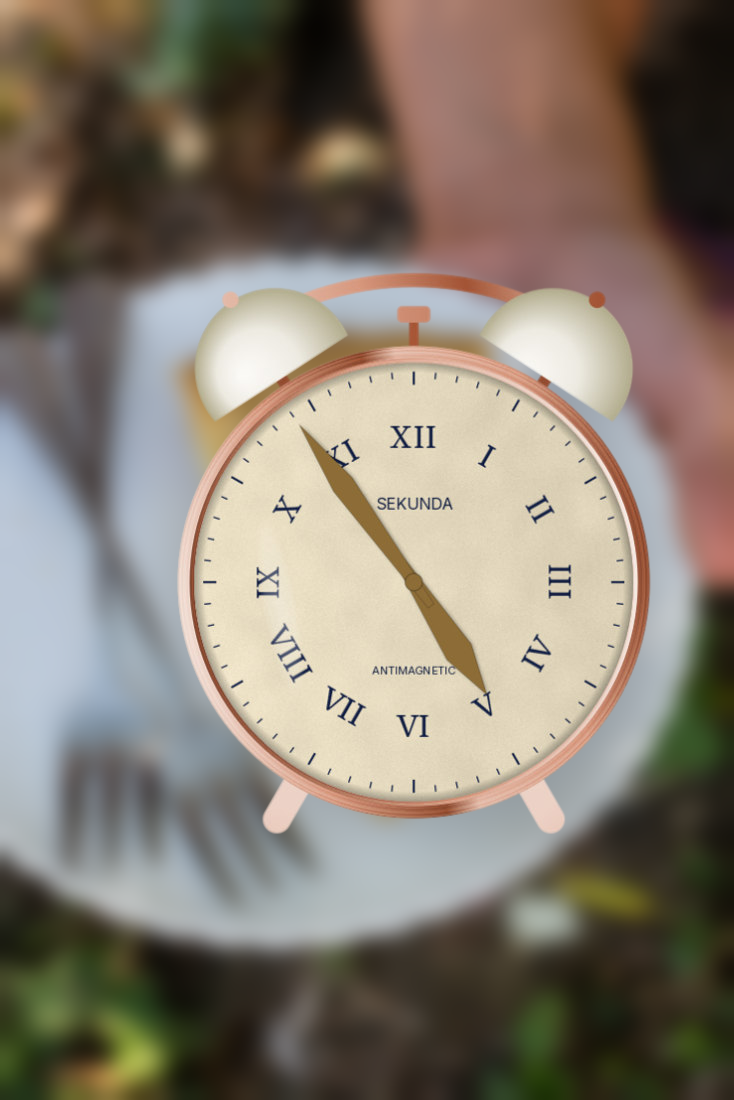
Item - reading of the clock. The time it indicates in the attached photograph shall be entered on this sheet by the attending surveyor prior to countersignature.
4:54
